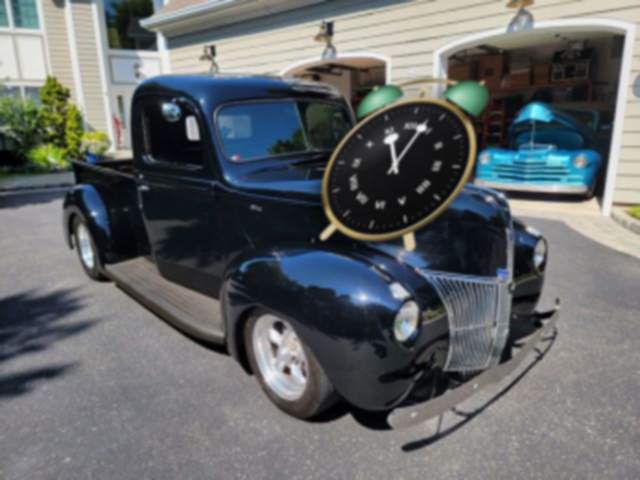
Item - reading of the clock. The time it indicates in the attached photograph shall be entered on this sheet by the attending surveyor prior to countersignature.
11:03
